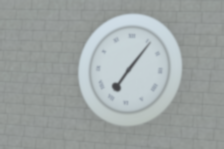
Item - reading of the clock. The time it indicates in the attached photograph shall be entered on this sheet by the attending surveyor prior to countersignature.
7:06
